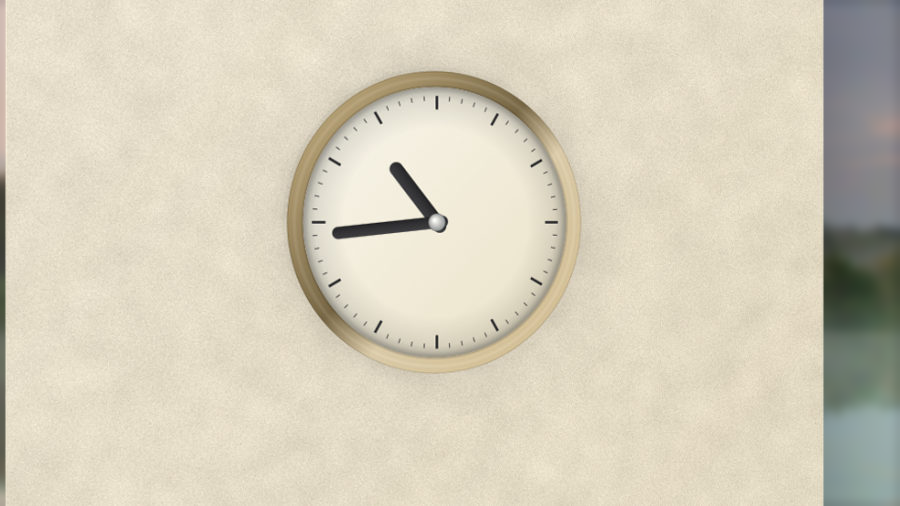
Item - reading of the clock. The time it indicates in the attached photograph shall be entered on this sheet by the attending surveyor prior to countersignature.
10:44
